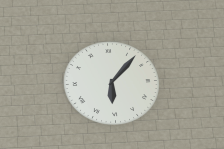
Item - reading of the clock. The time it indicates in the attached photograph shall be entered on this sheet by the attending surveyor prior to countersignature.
6:07
